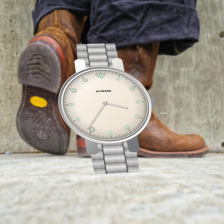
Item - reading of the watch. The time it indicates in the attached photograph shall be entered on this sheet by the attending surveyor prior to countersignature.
3:36
